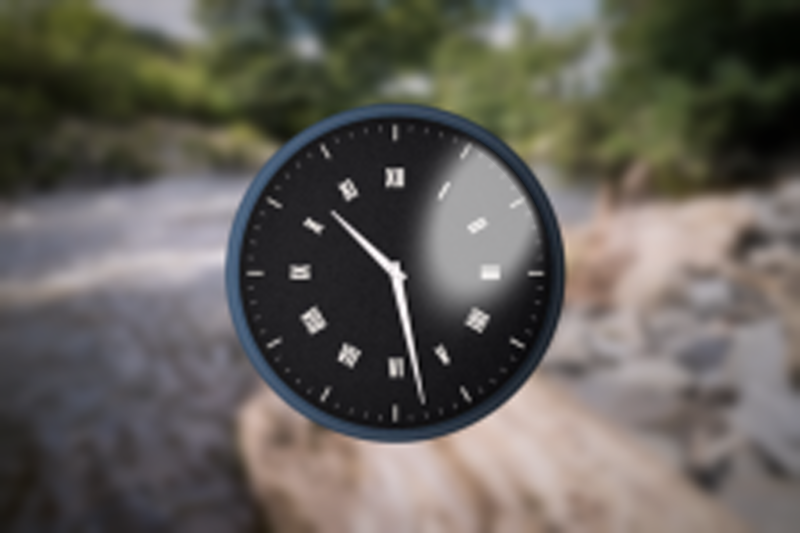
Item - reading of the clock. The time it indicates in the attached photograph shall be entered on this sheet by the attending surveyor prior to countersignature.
10:28
